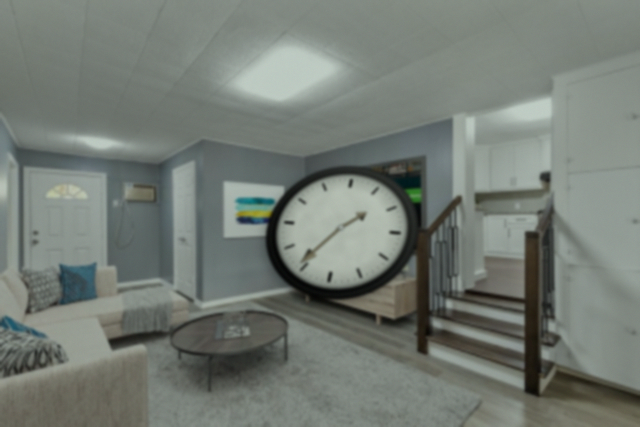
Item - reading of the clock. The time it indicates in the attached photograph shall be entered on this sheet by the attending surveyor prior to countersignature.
1:36
